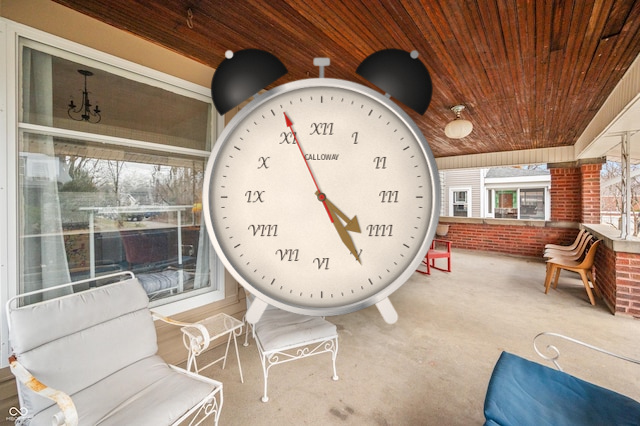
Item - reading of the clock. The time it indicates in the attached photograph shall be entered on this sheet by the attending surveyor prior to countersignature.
4:24:56
